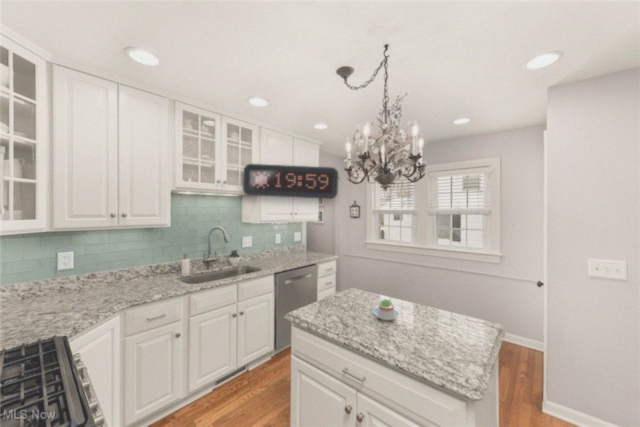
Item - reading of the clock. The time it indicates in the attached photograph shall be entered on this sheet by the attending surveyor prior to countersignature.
19:59
